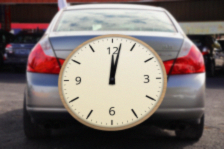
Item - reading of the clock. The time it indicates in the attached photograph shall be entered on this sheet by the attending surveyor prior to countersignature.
12:02
